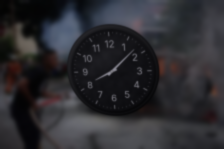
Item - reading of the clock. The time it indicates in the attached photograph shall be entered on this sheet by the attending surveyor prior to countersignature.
8:08
